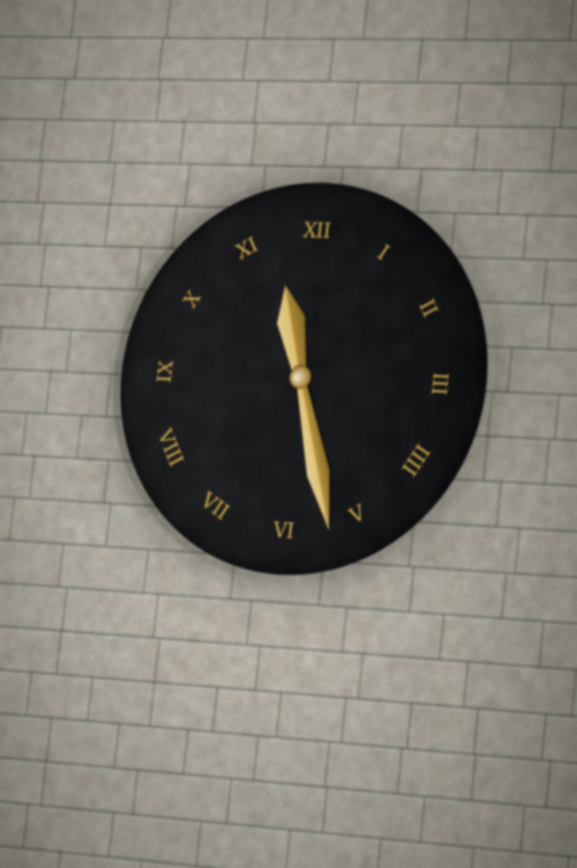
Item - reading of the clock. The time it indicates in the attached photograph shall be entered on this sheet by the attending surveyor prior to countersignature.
11:27
